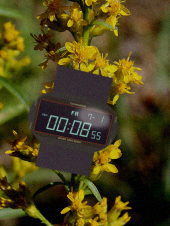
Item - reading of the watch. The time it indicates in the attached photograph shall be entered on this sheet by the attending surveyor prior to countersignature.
0:08:55
